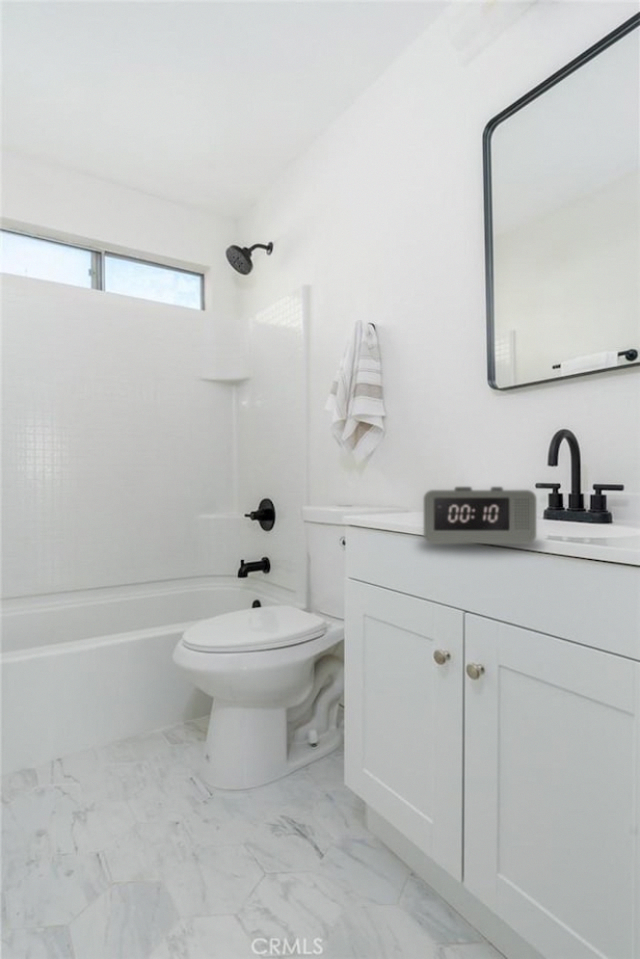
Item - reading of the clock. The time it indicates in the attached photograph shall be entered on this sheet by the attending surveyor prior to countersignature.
0:10
